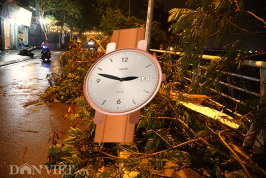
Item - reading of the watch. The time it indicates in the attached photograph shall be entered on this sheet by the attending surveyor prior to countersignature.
2:48
